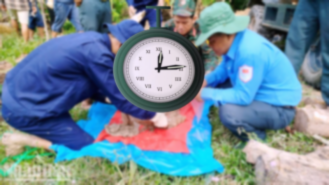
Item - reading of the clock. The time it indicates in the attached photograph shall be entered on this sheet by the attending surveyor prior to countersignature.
12:14
